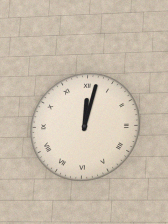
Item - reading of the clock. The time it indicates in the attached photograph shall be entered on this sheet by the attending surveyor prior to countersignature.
12:02
